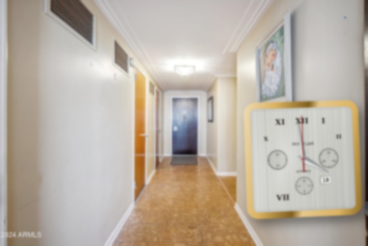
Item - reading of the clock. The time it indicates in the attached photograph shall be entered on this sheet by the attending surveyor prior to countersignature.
3:59
